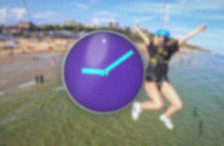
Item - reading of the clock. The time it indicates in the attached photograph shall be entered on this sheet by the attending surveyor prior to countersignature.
9:09
